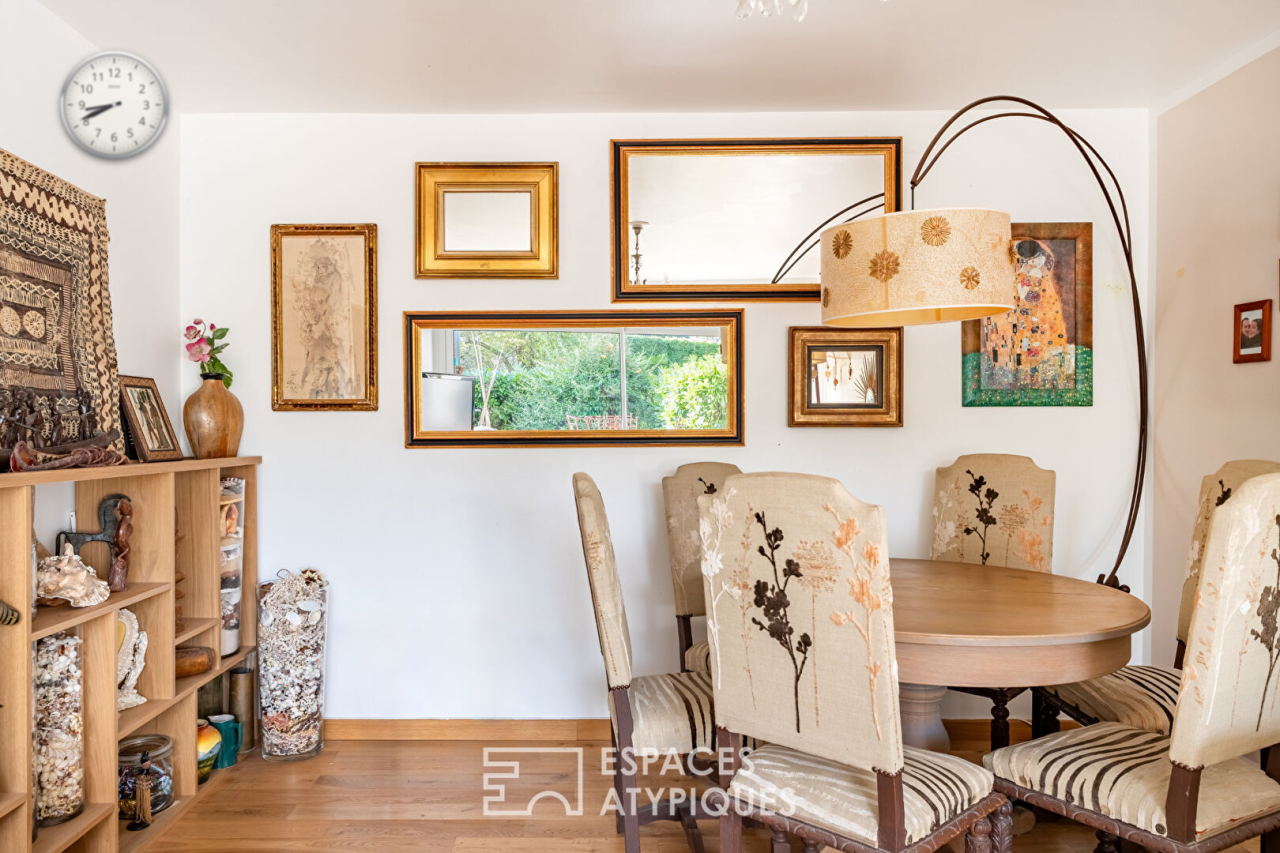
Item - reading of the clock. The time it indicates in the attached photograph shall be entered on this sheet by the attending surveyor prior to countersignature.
8:41
